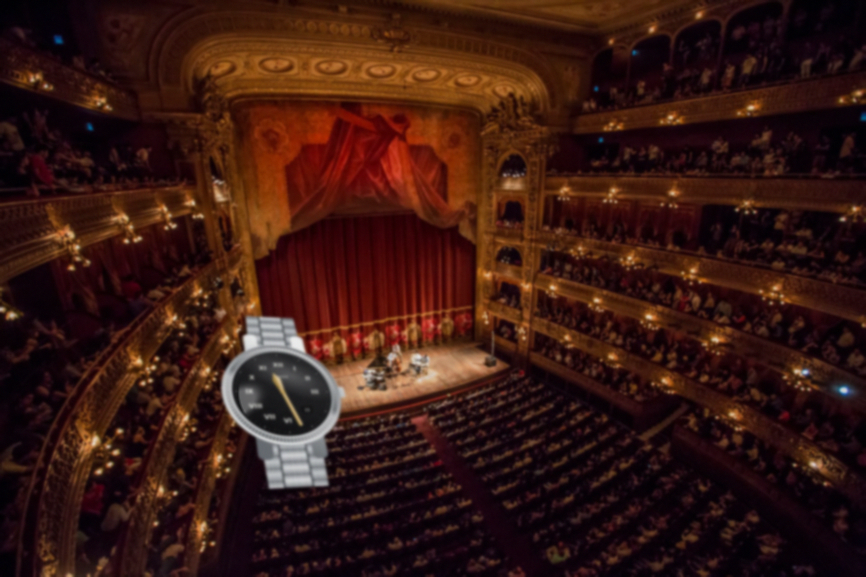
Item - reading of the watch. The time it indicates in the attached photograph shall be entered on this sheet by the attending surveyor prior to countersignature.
11:27
